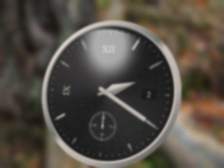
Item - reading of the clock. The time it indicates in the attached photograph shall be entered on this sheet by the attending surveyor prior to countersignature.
2:20
